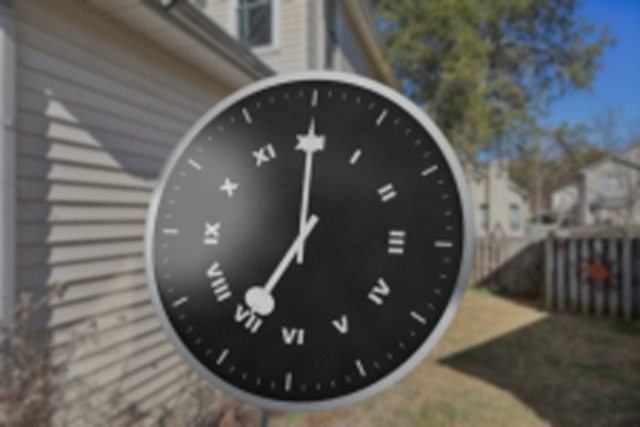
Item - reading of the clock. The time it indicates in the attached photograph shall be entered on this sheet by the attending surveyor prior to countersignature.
7:00
